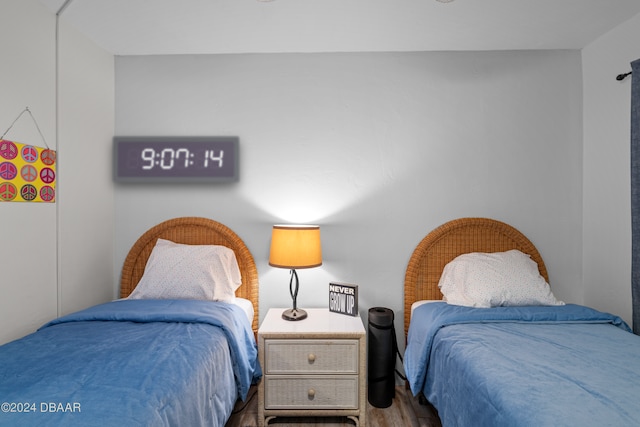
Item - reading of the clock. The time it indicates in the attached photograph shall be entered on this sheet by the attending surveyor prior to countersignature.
9:07:14
